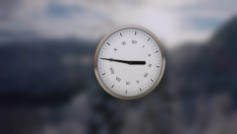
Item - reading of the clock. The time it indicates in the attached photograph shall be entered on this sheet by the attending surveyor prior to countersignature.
2:45
